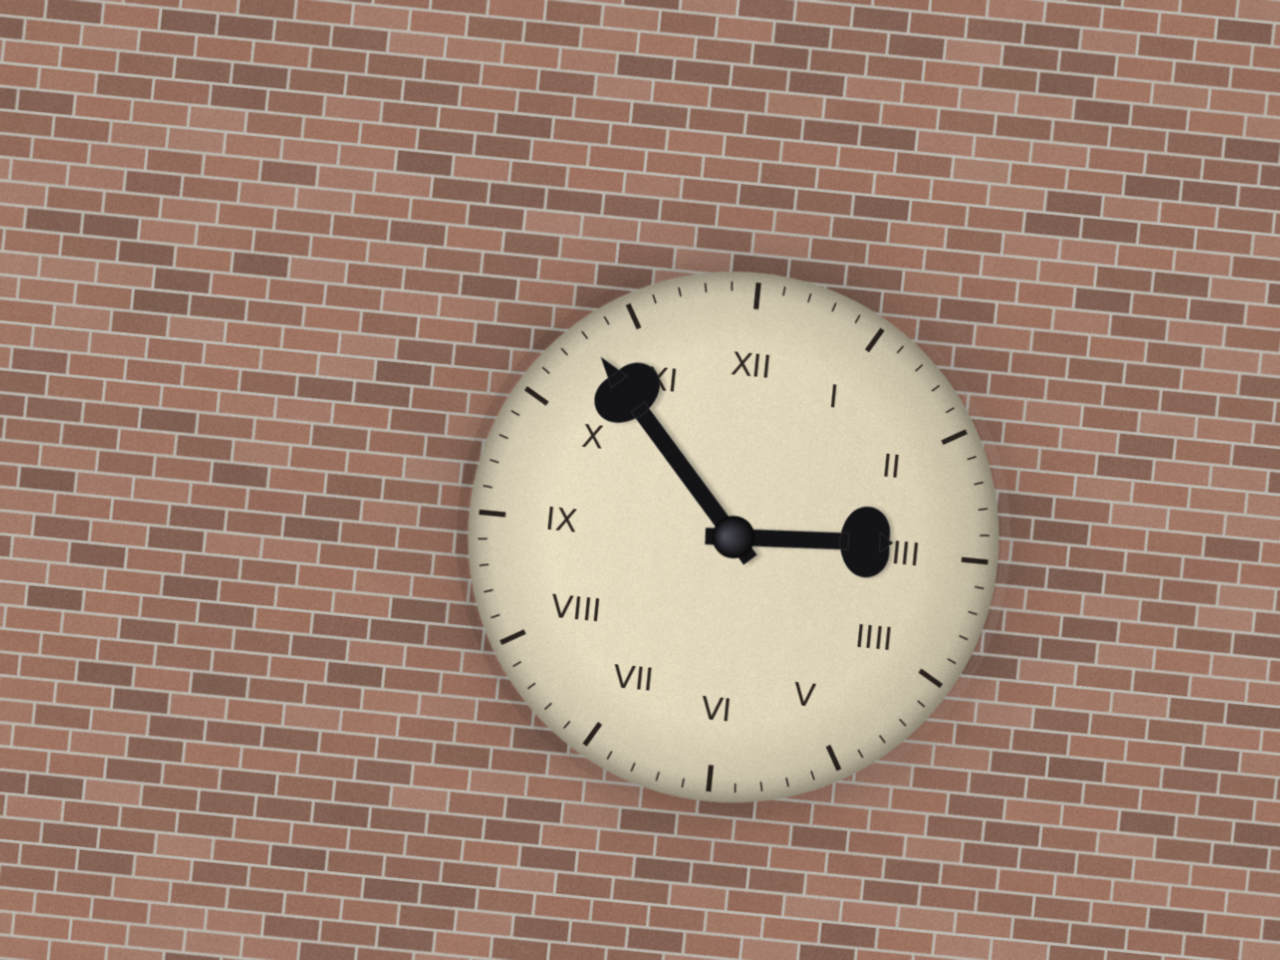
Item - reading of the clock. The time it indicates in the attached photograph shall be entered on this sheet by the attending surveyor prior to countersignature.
2:53
